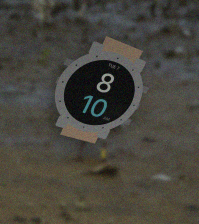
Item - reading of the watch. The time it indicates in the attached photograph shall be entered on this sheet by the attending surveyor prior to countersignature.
8:10
